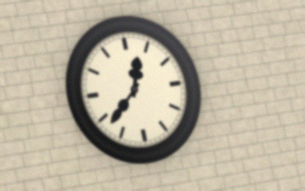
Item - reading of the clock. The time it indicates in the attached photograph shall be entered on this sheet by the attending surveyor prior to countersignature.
12:38
